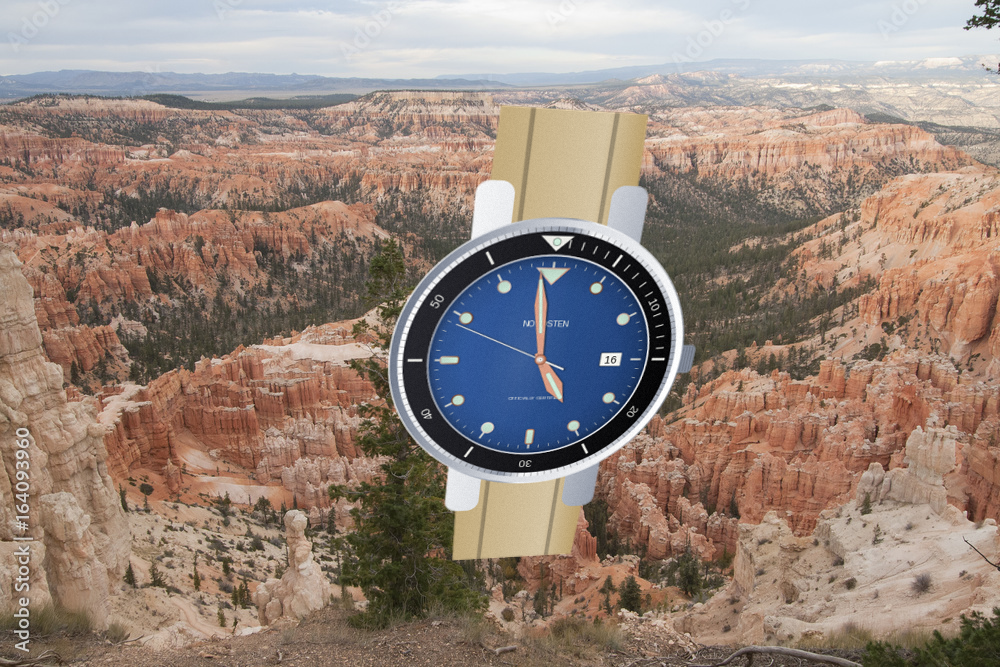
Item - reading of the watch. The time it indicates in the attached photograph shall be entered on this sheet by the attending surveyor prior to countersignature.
4:58:49
